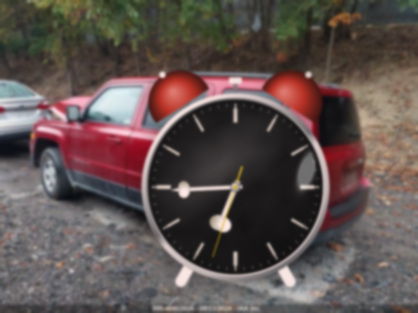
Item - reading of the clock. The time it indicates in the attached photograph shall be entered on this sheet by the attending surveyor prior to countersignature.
6:44:33
